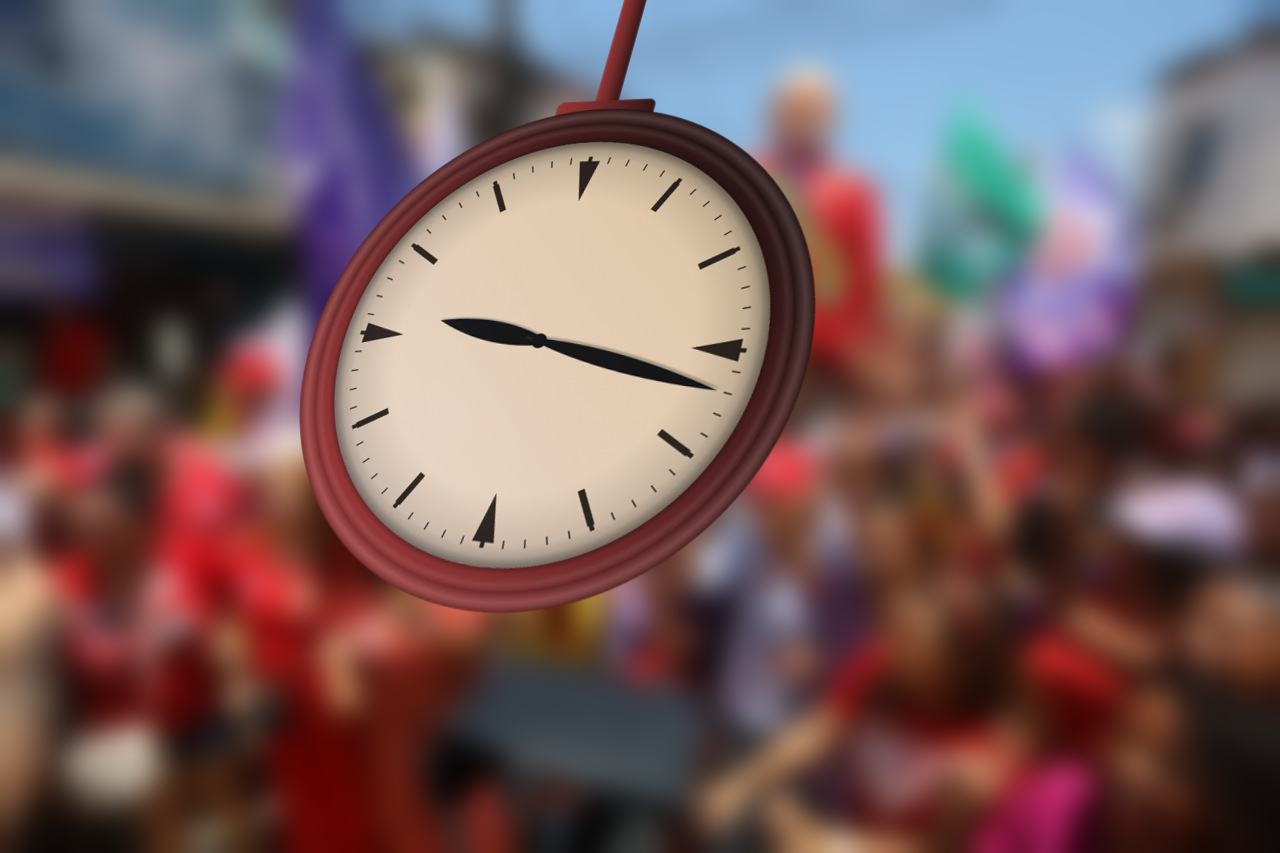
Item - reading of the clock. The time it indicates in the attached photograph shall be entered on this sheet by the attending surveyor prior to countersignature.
9:17
